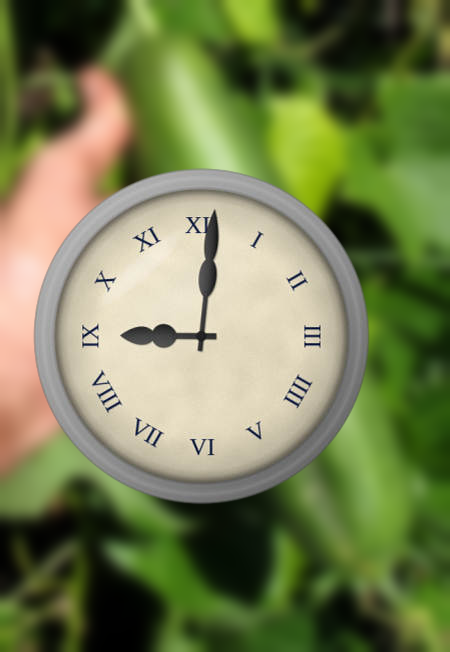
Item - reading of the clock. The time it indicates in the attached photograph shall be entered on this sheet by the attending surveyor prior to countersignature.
9:01
